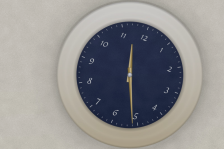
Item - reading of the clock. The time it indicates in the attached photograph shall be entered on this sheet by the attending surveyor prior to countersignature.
11:26
